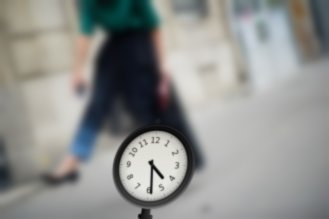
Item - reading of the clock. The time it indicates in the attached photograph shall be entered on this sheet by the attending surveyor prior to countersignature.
4:29
